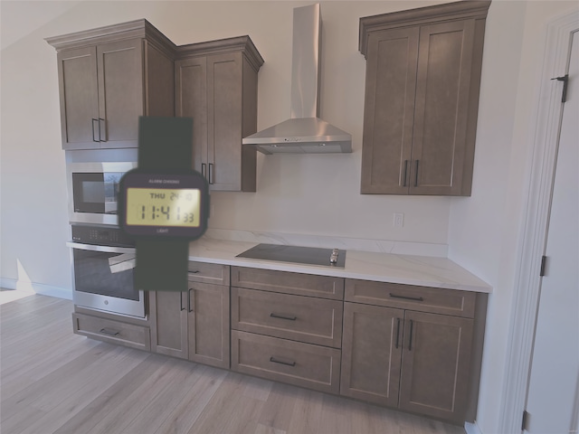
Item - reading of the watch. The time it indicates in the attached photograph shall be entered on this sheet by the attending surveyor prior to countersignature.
11:41
